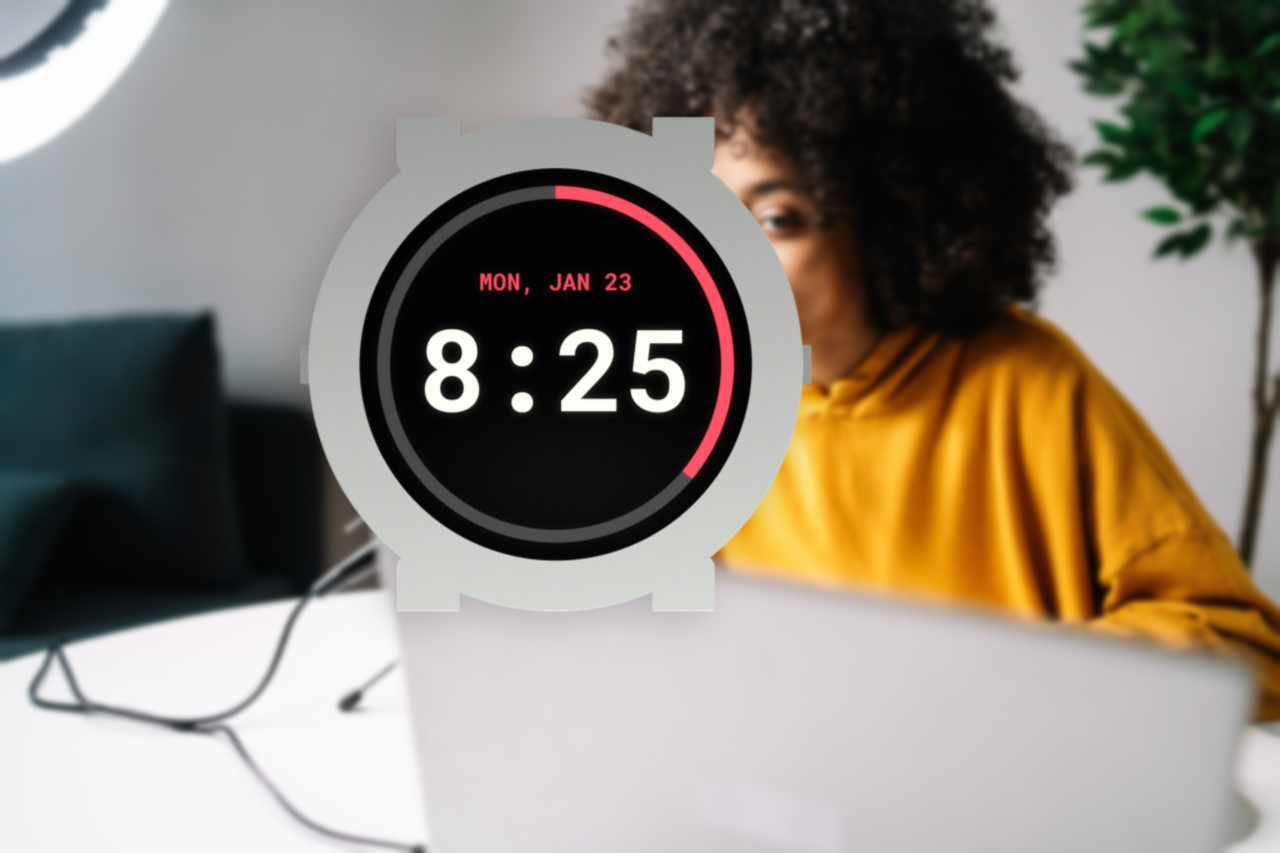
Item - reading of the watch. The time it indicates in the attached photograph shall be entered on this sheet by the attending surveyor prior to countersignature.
8:25
